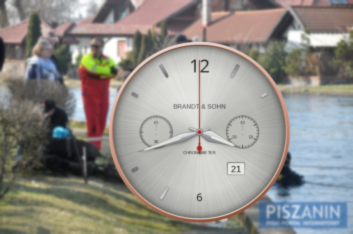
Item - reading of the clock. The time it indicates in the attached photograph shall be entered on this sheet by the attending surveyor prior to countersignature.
3:42
